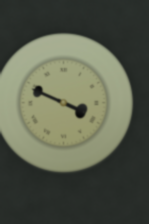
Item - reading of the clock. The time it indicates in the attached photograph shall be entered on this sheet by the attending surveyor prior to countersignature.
3:49
